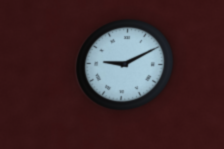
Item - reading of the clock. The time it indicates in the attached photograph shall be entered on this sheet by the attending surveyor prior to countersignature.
9:10
